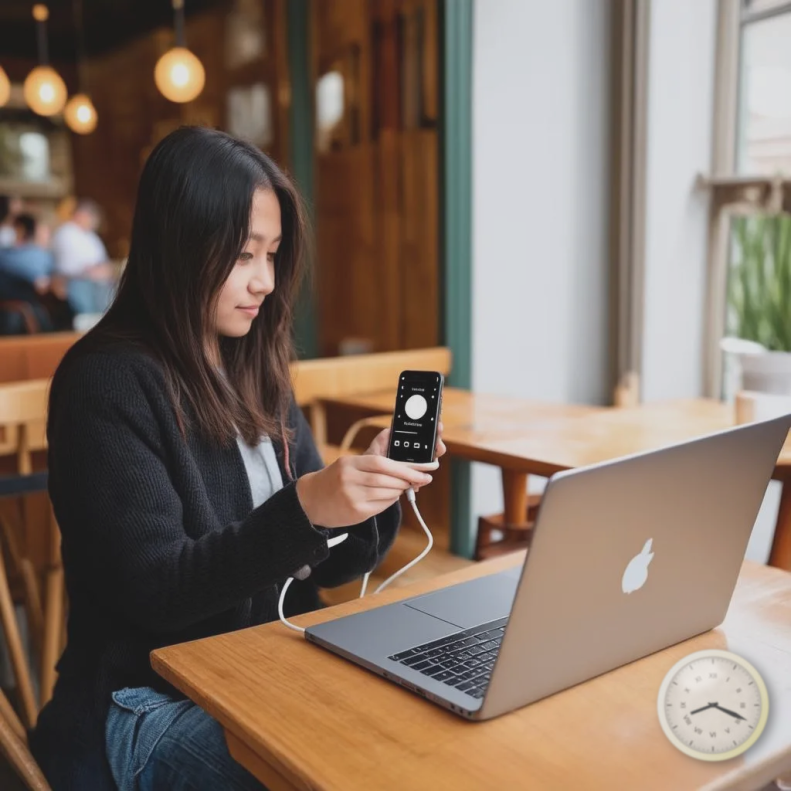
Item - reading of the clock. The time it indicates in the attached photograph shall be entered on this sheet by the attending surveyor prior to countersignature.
8:19
